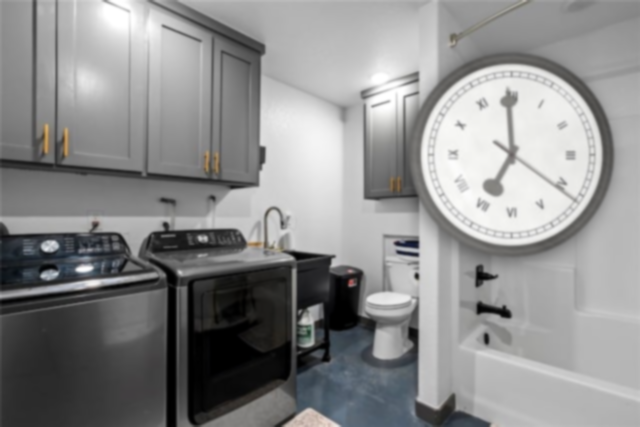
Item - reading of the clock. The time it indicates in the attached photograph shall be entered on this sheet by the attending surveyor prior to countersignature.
6:59:21
